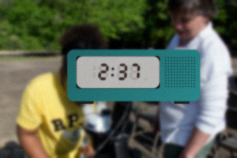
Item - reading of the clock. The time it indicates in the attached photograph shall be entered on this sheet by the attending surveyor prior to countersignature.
2:37
